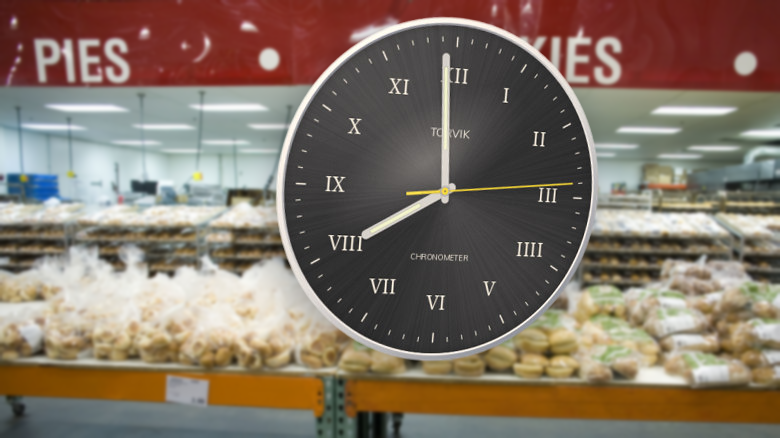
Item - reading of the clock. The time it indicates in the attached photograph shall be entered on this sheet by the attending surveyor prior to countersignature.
7:59:14
